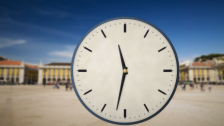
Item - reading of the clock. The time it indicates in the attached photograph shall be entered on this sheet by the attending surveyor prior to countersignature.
11:32
